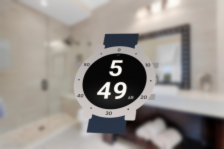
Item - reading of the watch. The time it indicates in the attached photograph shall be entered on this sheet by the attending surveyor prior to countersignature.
5:49
